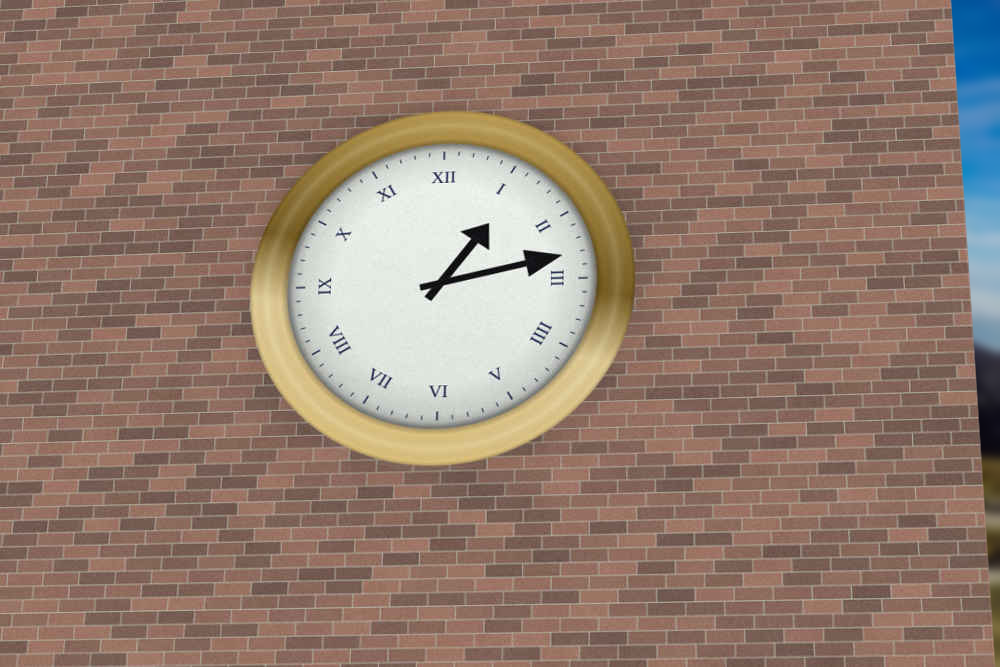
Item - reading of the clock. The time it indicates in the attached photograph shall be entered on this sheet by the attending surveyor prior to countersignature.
1:13
